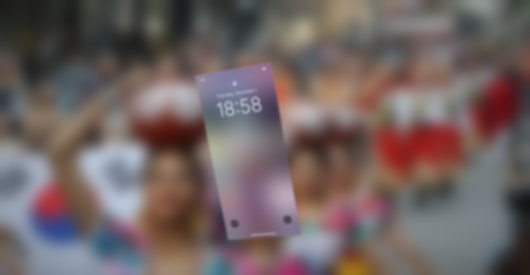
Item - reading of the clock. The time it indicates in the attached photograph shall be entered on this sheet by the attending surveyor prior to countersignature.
18:58
